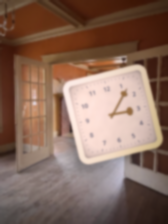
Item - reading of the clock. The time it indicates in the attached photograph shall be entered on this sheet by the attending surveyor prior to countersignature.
3:07
